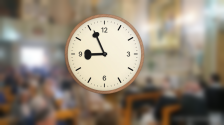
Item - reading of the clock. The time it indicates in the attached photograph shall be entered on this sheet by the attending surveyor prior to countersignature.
8:56
